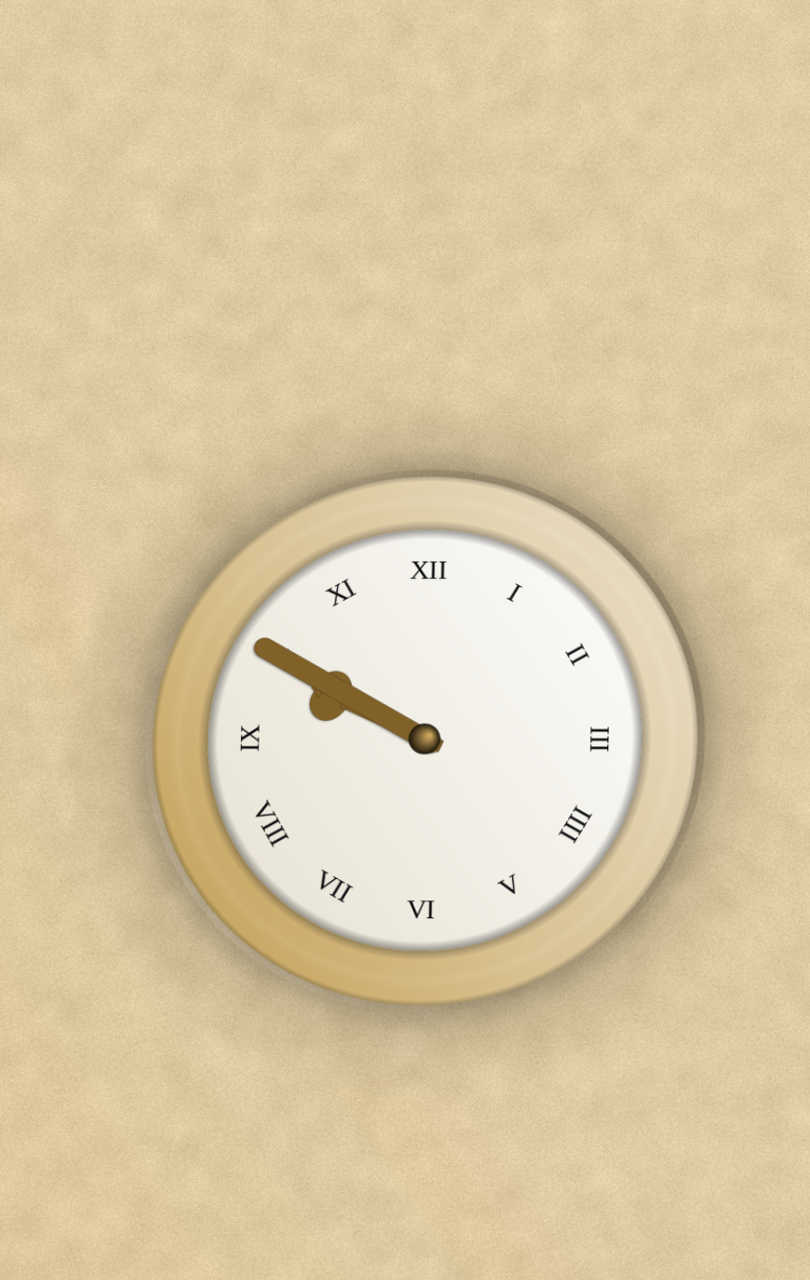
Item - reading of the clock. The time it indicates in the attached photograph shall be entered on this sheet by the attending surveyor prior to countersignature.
9:50
